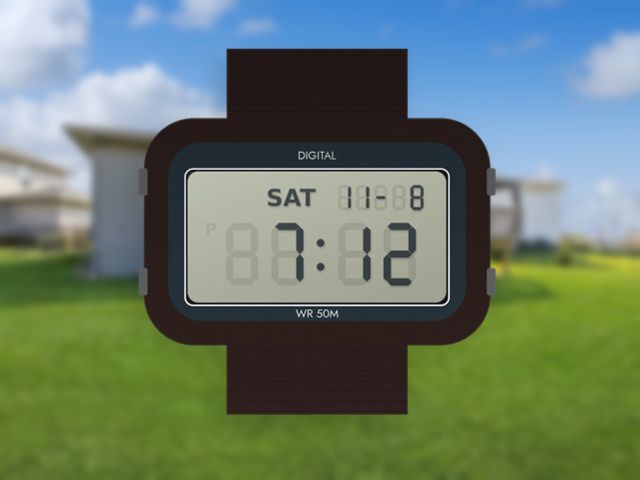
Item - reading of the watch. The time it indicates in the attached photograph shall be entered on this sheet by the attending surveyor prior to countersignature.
7:12
